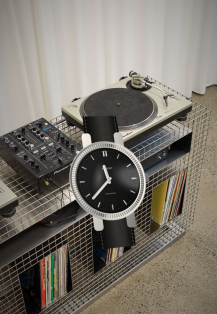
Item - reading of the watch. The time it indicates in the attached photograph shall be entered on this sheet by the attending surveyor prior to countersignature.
11:38
